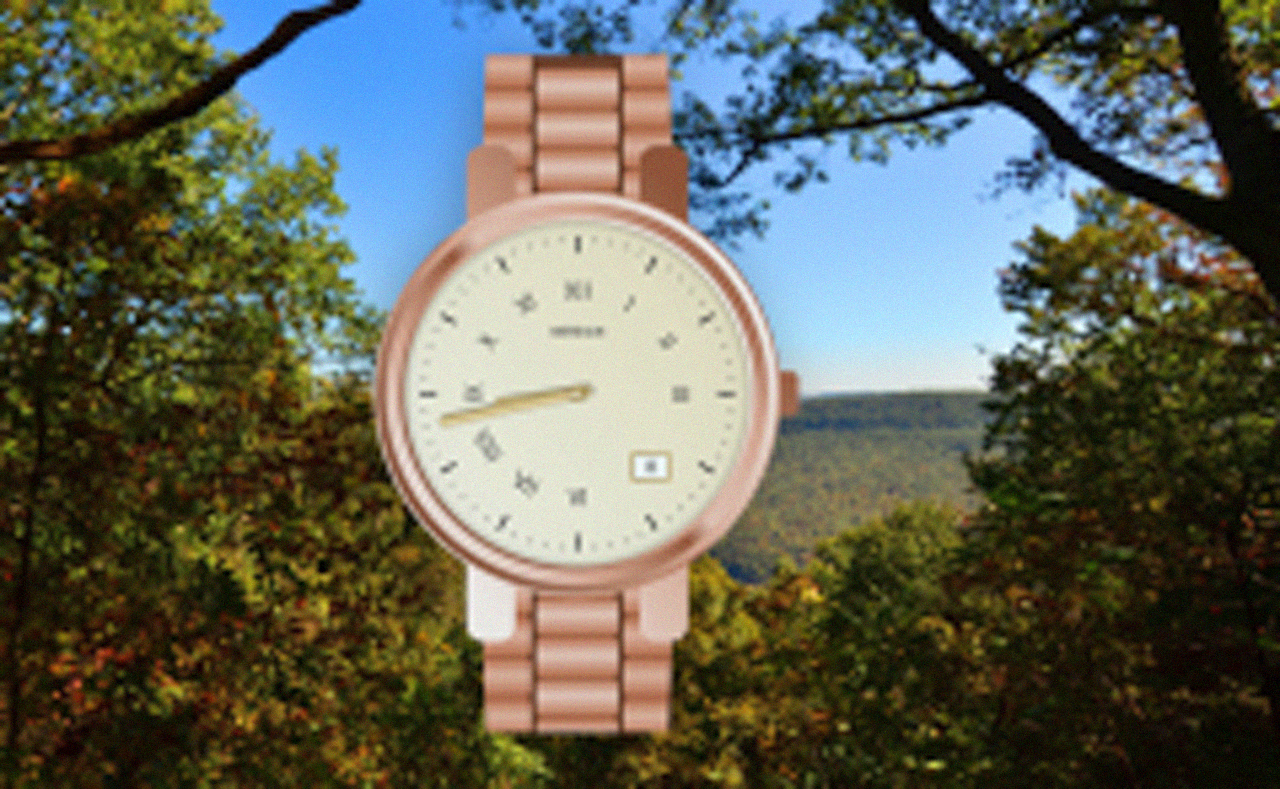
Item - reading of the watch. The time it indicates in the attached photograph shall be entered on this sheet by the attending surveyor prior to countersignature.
8:43
